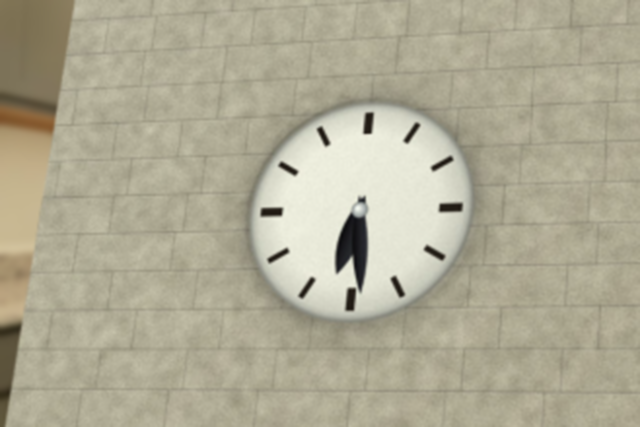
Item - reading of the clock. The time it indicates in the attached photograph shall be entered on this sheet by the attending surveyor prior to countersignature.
6:29
